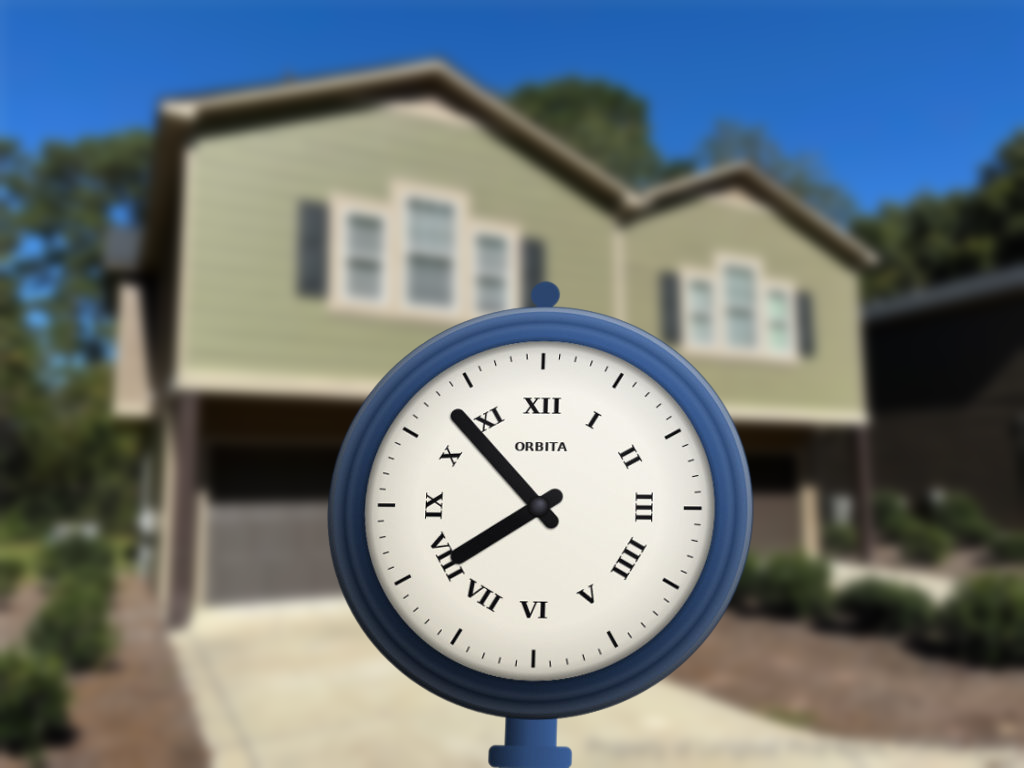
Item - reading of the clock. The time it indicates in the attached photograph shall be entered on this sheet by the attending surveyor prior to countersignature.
7:53
